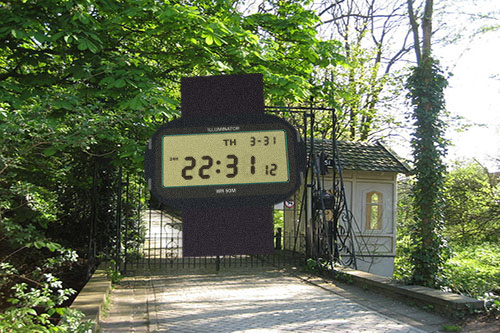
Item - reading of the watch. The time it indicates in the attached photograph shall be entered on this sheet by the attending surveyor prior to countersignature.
22:31:12
